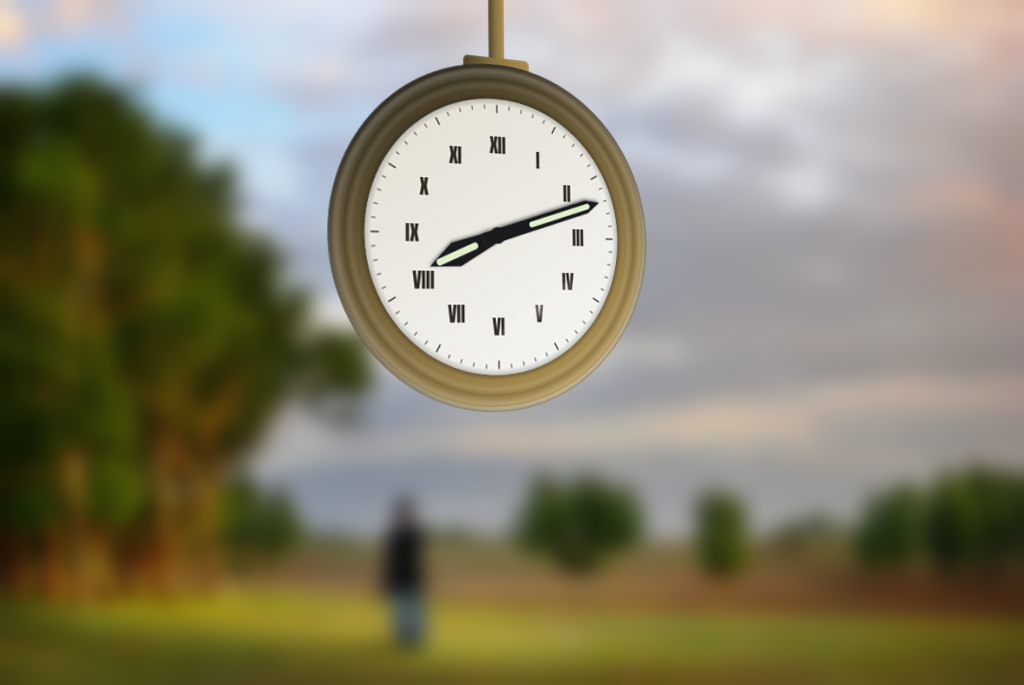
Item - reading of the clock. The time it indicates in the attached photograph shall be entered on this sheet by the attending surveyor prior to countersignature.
8:12
